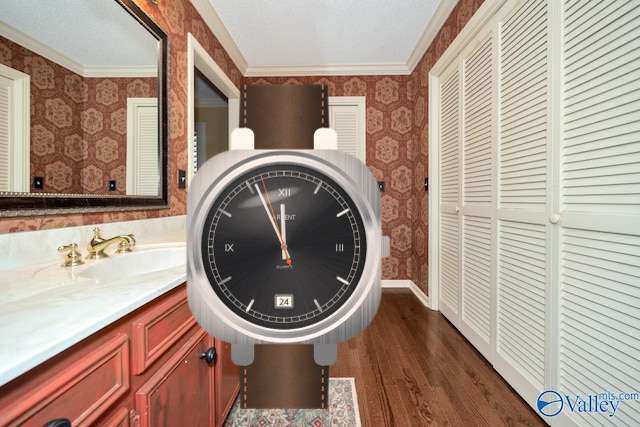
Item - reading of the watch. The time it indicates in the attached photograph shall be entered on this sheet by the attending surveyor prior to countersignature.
11:55:57
